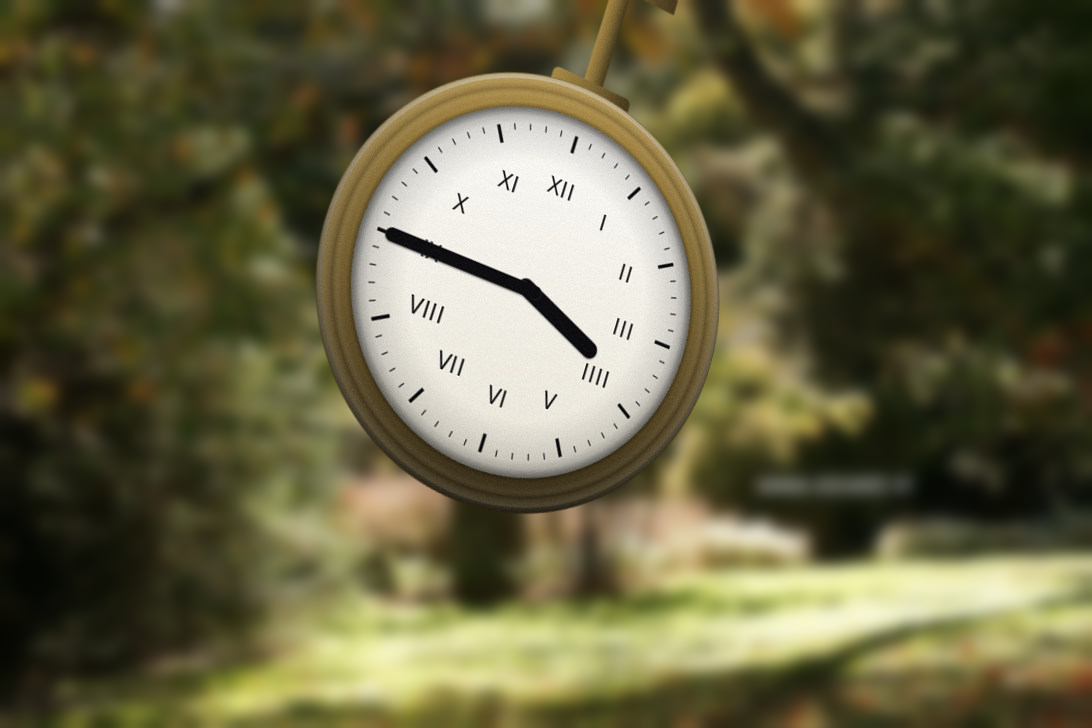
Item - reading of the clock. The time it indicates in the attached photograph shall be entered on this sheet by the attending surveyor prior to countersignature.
3:45
